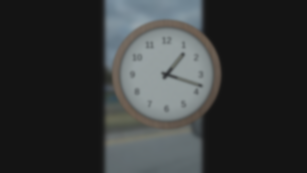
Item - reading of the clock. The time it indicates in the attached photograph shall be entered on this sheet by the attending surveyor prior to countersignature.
1:18
